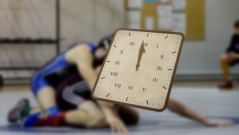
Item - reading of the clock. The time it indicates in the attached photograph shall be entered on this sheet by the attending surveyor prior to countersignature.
11:59
